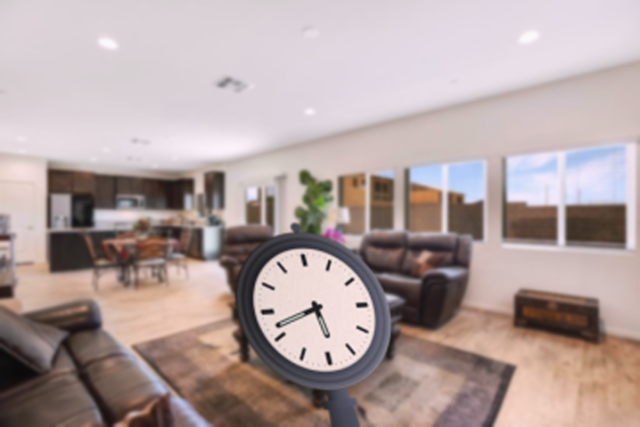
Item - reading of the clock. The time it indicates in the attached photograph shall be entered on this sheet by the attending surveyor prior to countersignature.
5:42
